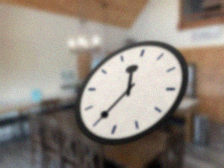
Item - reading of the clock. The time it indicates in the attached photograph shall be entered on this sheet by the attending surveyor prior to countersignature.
11:35
